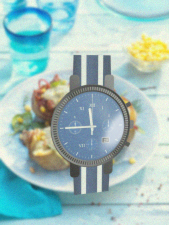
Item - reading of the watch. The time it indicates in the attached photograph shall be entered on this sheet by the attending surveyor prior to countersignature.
11:45
